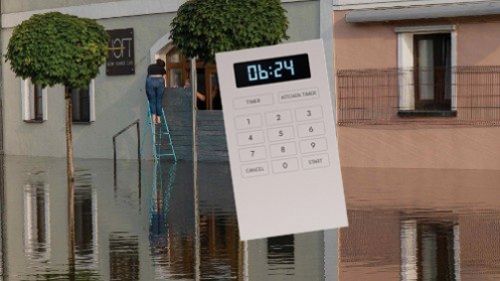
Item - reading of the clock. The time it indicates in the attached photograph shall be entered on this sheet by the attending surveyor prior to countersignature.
6:24
